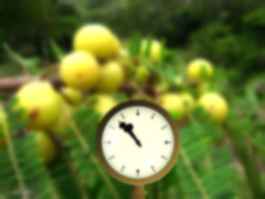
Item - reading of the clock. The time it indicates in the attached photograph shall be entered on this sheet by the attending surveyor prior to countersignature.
10:53
